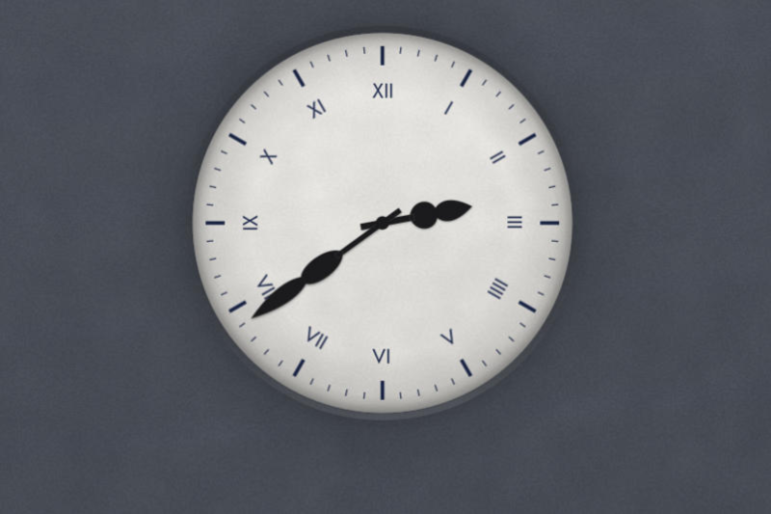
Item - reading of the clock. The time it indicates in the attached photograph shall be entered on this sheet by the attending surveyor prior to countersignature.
2:39
